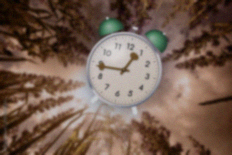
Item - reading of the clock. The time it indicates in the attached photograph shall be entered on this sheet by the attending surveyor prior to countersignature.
12:44
